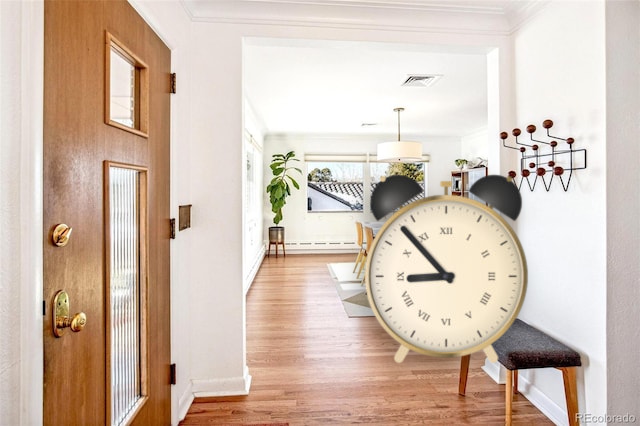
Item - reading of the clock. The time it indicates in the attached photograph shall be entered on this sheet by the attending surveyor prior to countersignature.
8:53
